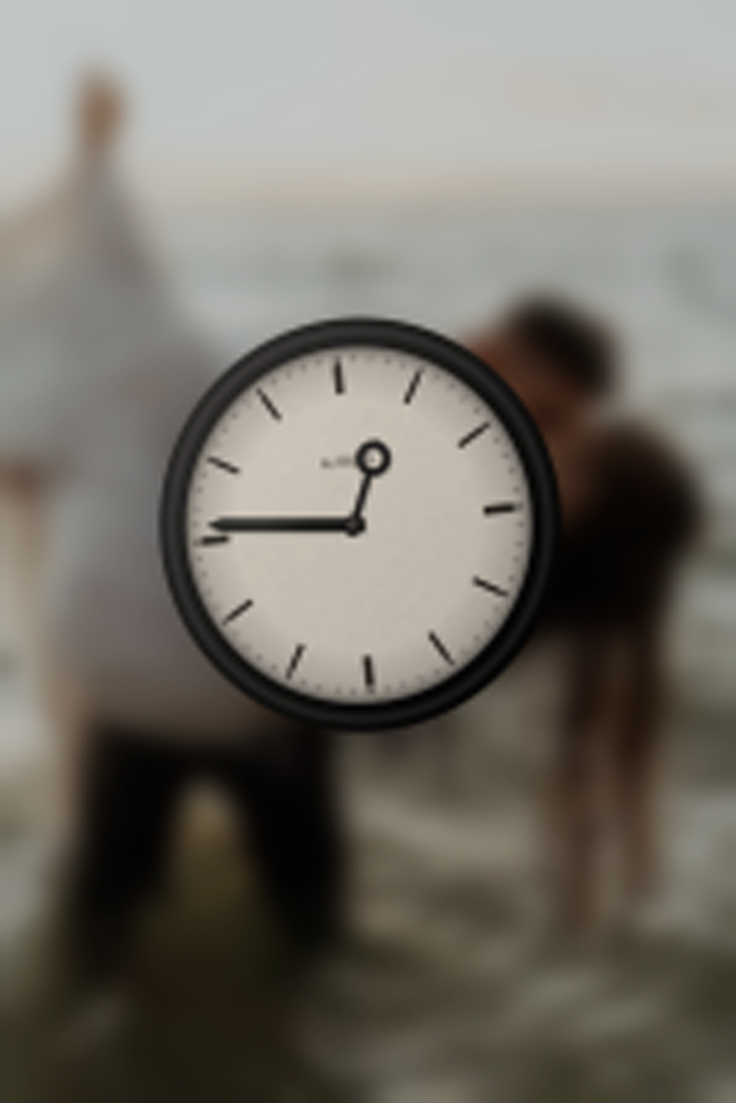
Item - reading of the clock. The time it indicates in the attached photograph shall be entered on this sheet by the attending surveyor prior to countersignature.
12:46
